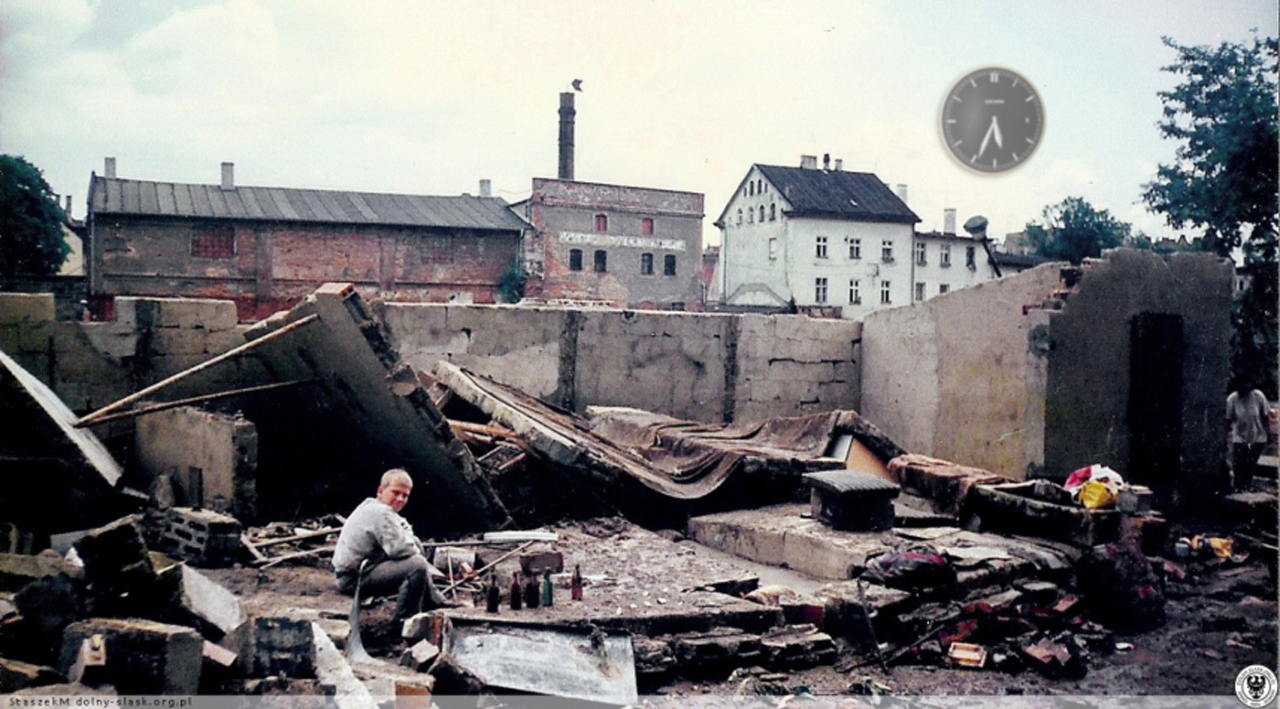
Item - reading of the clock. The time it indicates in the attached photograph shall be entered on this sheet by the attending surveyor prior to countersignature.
5:34
